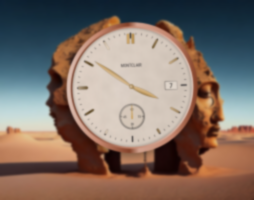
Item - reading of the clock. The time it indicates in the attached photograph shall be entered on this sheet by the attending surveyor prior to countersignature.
3:51
